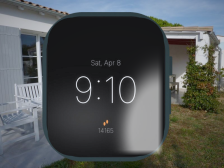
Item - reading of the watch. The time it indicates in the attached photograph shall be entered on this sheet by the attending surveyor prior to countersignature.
9:10
